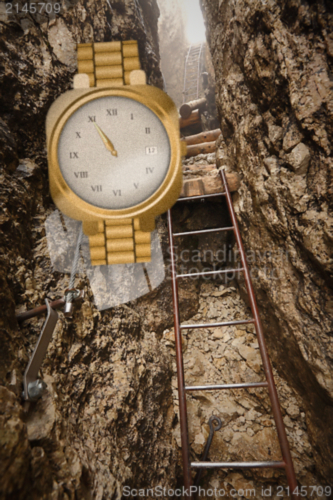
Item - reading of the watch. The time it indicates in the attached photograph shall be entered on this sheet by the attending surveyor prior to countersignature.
10:55
